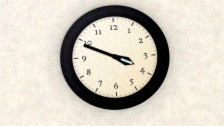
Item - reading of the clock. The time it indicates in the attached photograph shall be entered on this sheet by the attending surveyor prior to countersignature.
3:49
